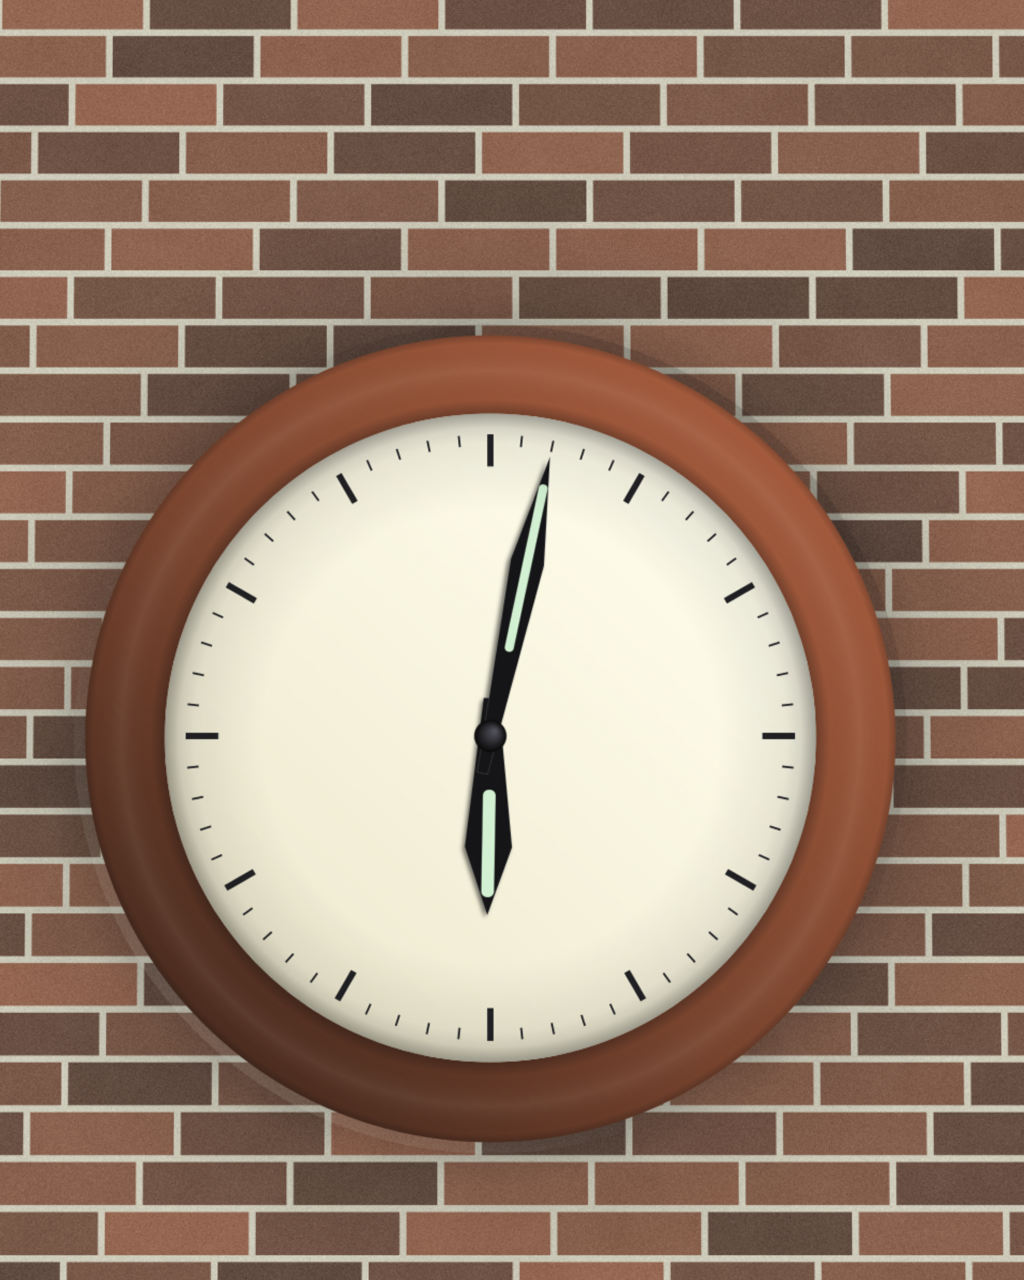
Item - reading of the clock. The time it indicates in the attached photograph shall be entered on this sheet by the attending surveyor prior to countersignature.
6:02
